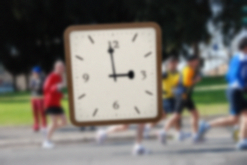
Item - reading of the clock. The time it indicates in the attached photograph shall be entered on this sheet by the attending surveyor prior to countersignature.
2:59
